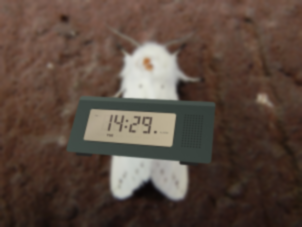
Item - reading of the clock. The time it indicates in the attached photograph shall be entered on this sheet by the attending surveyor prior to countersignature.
14:29
